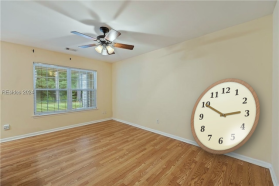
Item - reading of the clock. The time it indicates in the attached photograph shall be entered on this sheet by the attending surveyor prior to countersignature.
2:50
